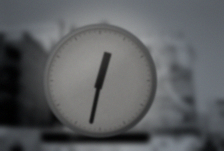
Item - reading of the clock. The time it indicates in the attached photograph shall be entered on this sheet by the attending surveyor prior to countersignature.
12:32
